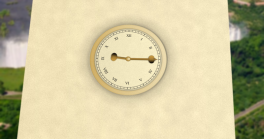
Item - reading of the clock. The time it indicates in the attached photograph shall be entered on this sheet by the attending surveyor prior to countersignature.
9:15
